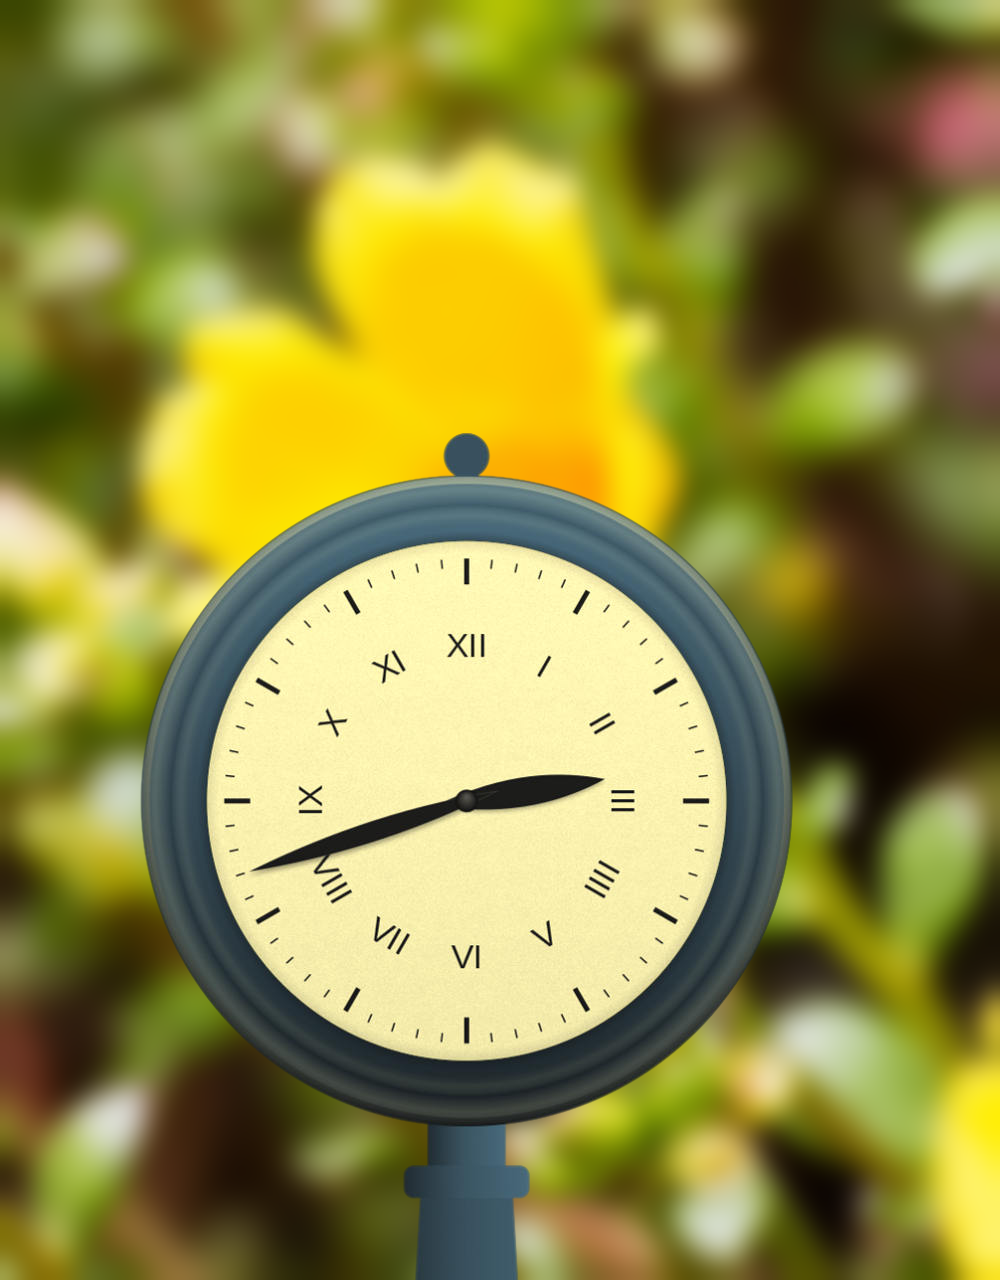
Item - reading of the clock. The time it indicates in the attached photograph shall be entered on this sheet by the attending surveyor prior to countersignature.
2:42
